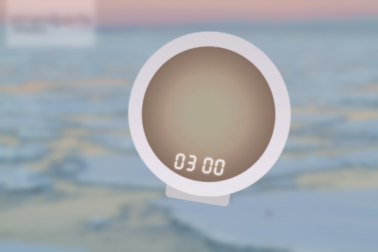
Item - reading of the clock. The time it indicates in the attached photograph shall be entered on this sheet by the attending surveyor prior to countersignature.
3:00
